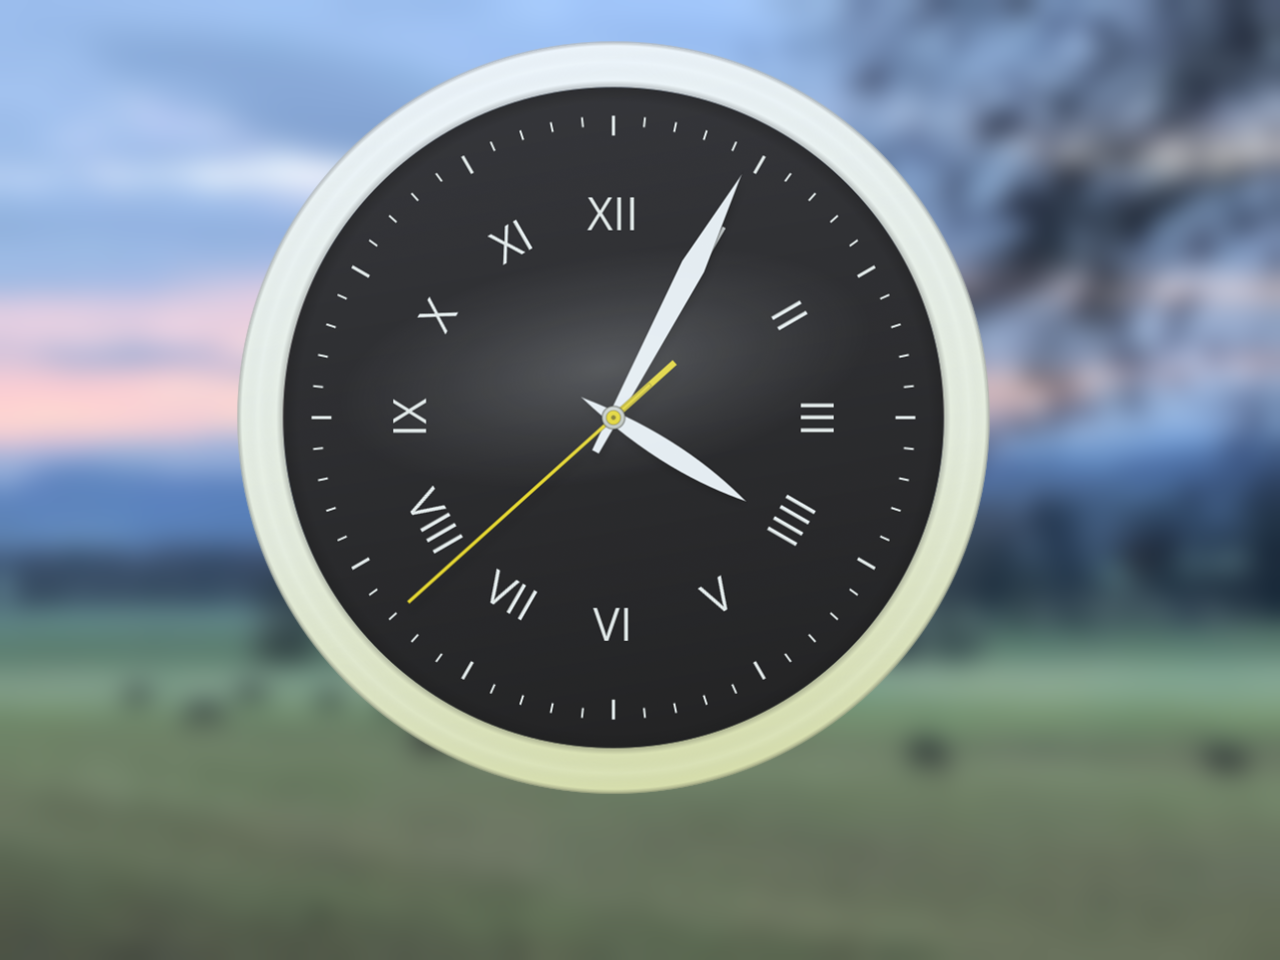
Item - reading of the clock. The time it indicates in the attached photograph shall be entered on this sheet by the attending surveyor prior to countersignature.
4:04:38
